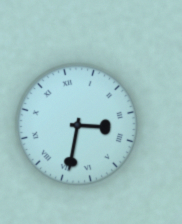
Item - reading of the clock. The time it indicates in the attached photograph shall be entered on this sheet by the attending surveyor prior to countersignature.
3:34
